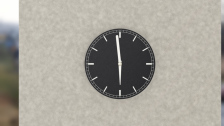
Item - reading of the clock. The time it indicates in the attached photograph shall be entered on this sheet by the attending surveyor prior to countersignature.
5:59
